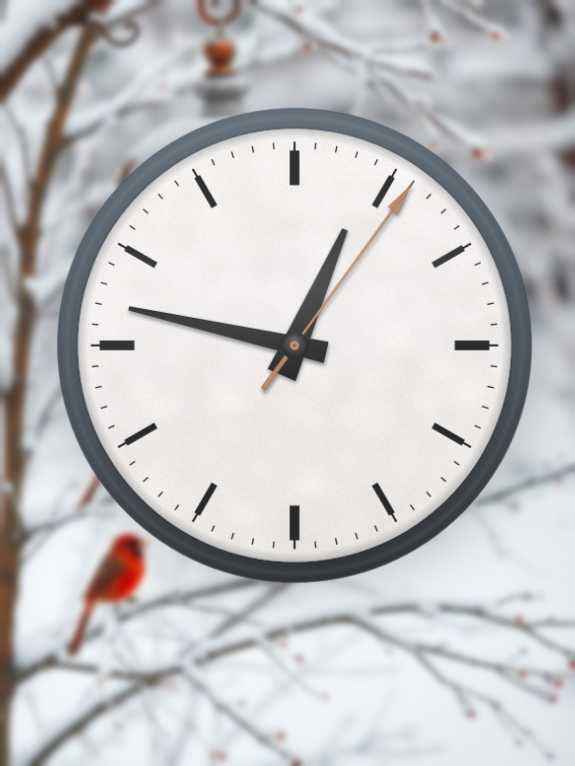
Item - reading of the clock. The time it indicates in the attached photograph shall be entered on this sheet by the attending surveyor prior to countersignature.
12:47:06
